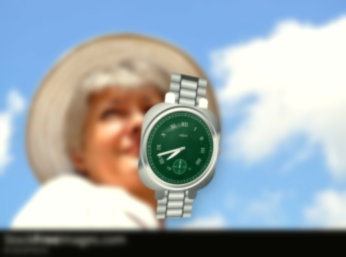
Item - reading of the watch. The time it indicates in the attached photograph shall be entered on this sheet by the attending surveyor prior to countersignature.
7:42
